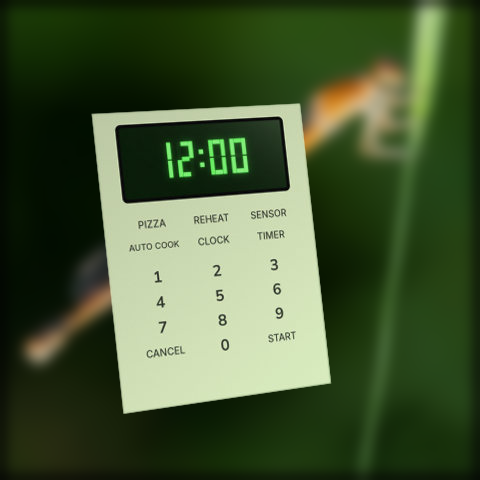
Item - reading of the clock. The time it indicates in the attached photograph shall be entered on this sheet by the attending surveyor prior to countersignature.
12:00
